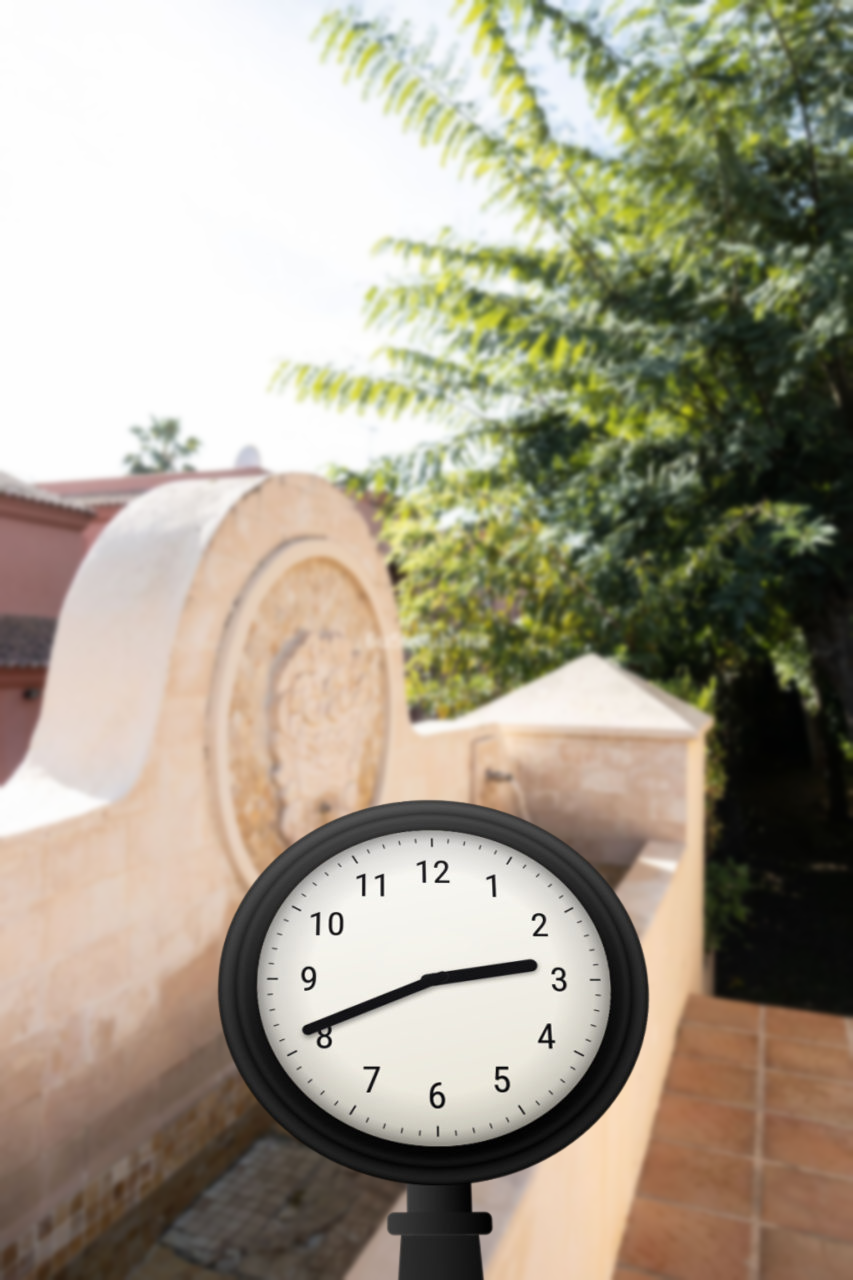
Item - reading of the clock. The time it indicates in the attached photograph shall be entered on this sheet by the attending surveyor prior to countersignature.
2:41
